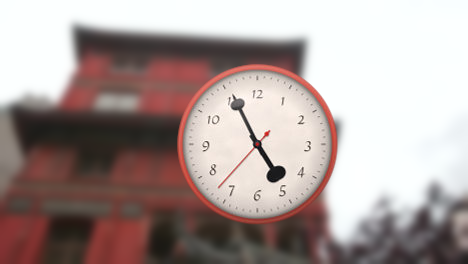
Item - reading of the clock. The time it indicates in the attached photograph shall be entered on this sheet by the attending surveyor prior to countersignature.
4:55:37
